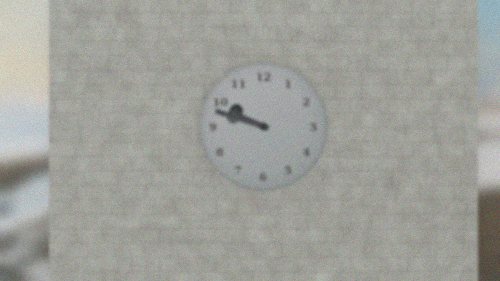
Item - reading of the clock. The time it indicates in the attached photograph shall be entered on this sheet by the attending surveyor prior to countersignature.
9:48
